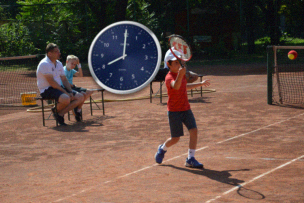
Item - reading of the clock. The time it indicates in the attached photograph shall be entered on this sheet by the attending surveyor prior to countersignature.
8:00
